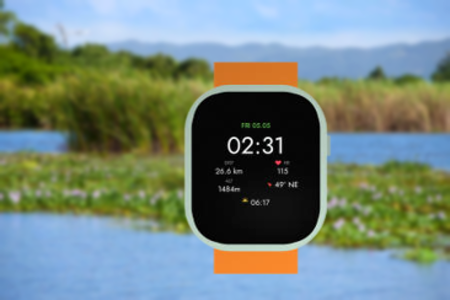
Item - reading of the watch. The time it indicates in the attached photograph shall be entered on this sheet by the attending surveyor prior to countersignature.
2:31
